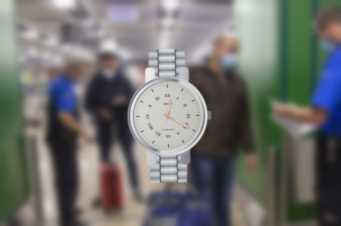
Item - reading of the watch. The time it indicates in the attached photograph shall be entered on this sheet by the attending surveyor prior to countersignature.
12:20
